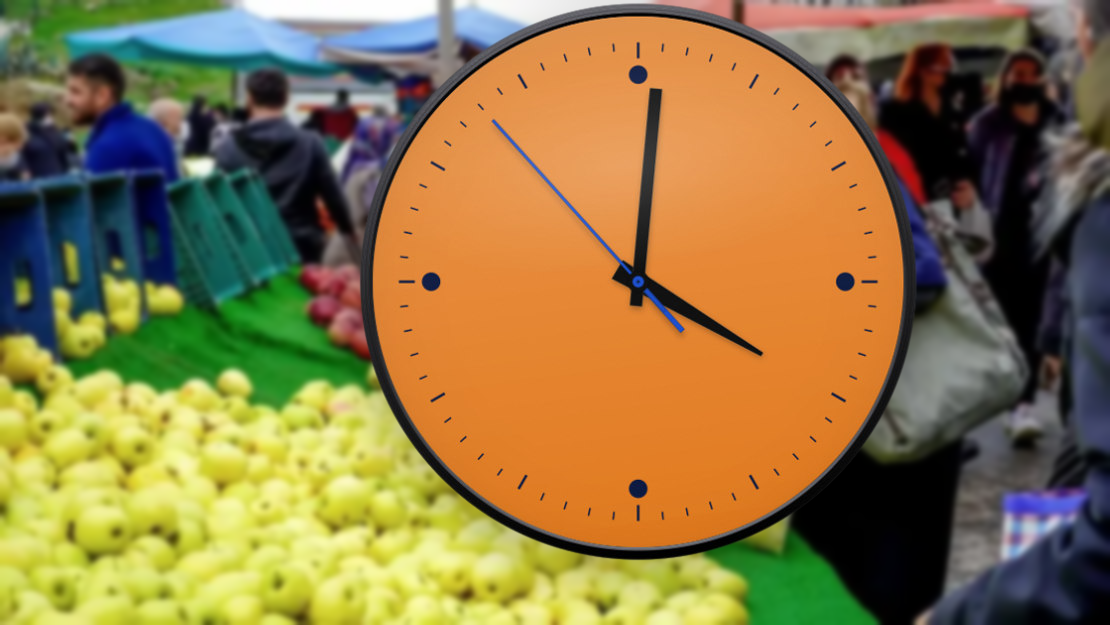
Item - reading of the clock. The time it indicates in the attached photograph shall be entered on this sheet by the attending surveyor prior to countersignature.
4:00:53
